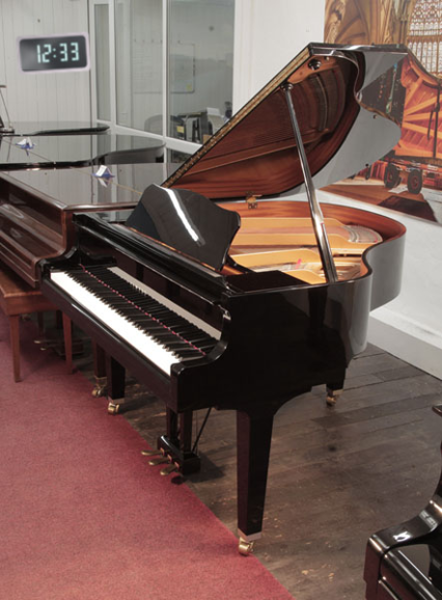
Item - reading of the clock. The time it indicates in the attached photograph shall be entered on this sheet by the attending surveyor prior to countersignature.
12:33
